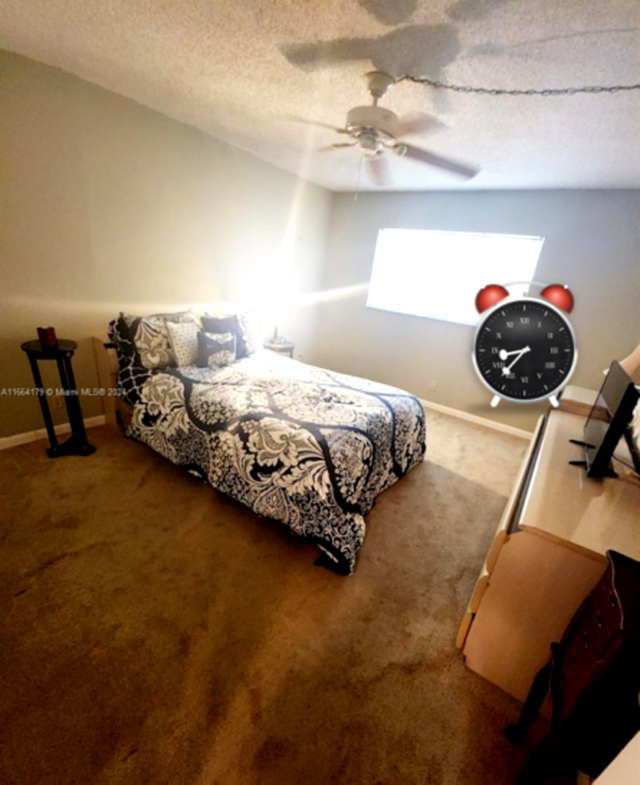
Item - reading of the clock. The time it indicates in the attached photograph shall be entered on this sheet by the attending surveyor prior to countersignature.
8:37
